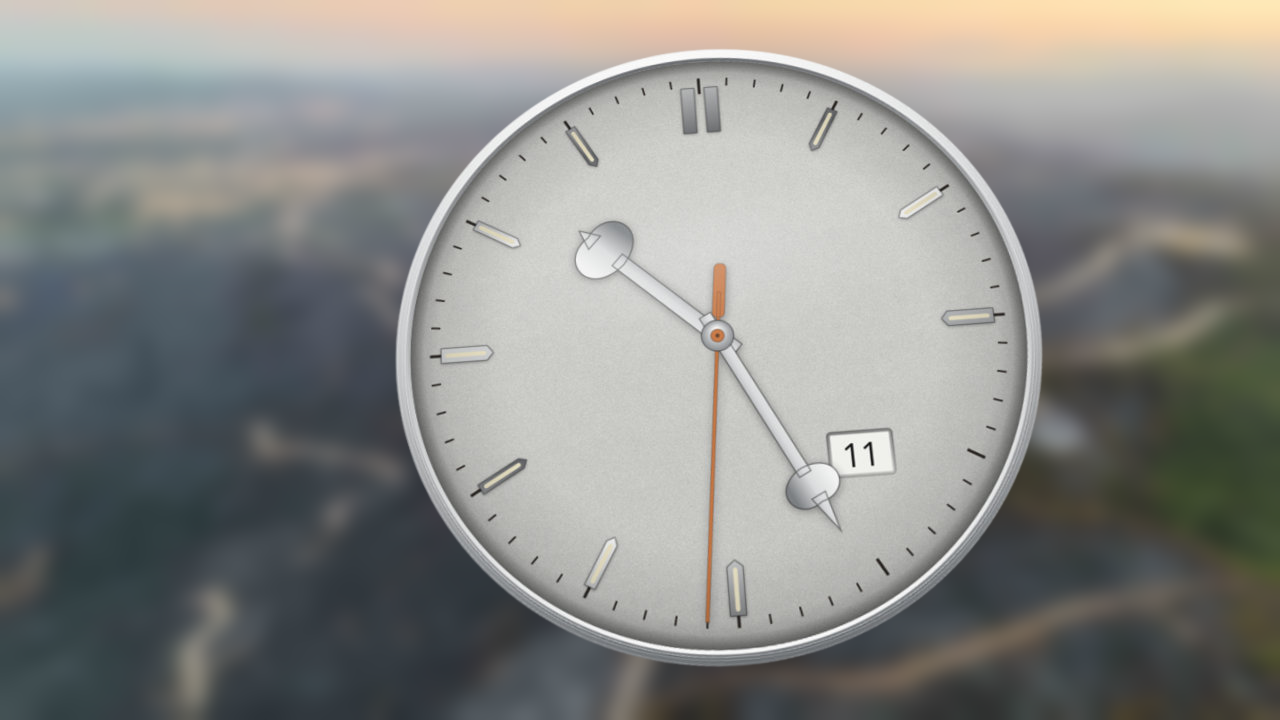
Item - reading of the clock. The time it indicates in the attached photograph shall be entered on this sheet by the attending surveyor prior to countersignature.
10:25:31
